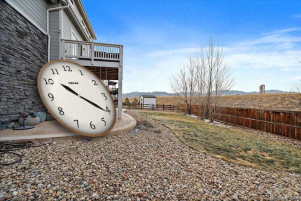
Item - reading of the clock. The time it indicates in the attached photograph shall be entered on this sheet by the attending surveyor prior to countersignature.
10:21
